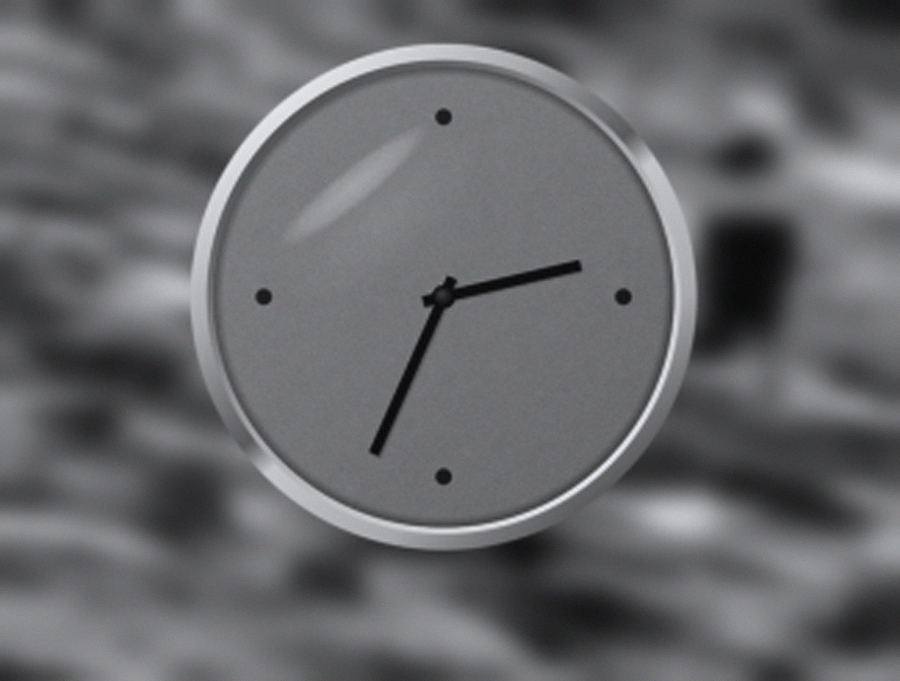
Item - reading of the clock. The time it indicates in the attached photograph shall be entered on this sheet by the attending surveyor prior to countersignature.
2:34
